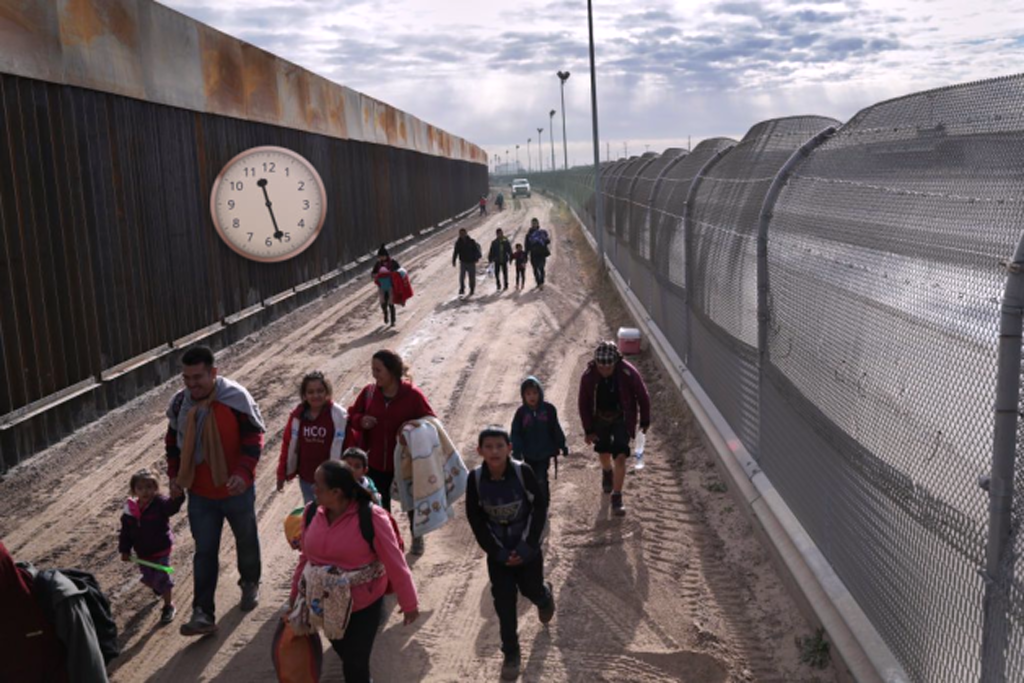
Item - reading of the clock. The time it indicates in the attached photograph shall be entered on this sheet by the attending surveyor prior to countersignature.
11:27
